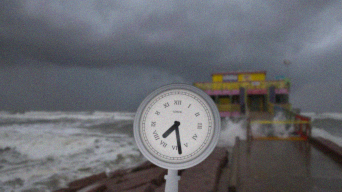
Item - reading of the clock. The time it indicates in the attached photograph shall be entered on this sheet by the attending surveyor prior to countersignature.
7:28
